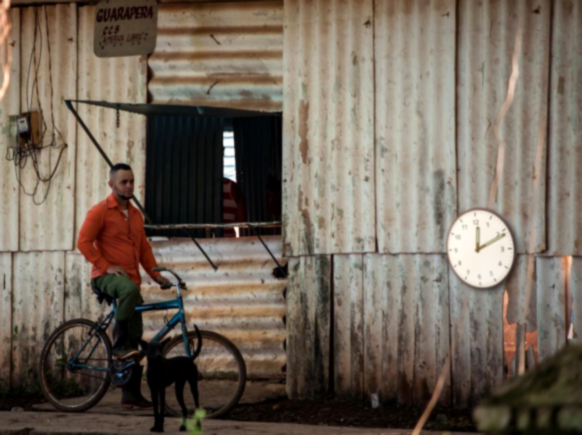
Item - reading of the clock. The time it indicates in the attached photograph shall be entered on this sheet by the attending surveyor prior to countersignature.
12:11
